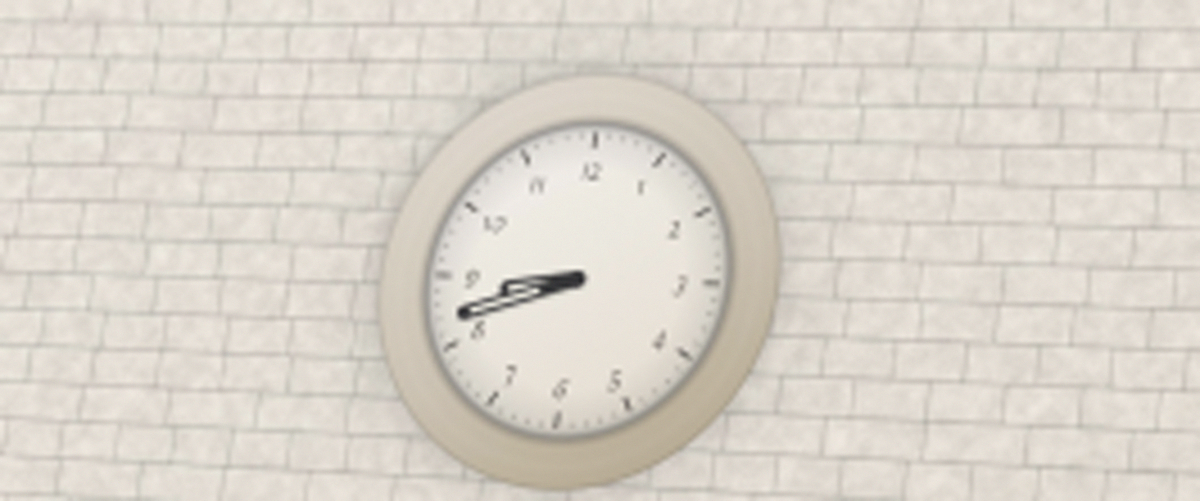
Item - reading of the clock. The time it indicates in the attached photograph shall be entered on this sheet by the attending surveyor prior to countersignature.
8:42
